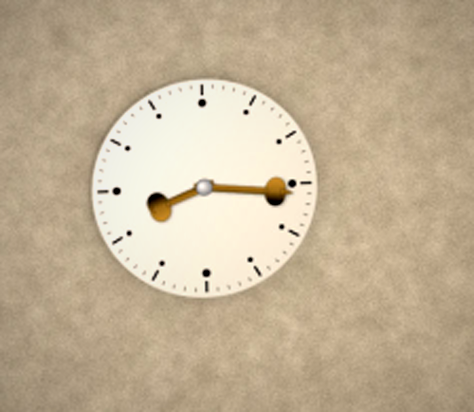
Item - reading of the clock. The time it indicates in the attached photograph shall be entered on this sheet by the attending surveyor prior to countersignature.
8:16
